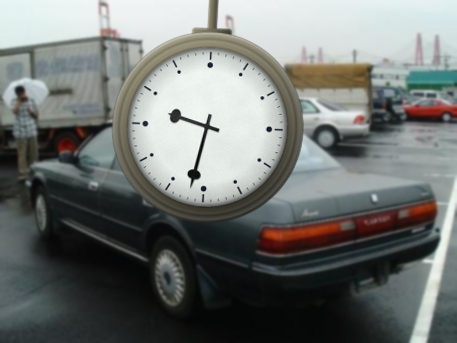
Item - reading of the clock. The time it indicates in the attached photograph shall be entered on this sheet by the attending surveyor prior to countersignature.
9:32
